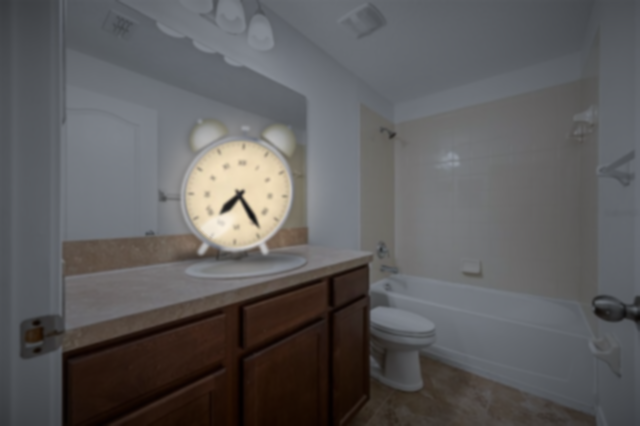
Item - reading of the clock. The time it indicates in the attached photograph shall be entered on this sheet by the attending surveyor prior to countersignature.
7:24
